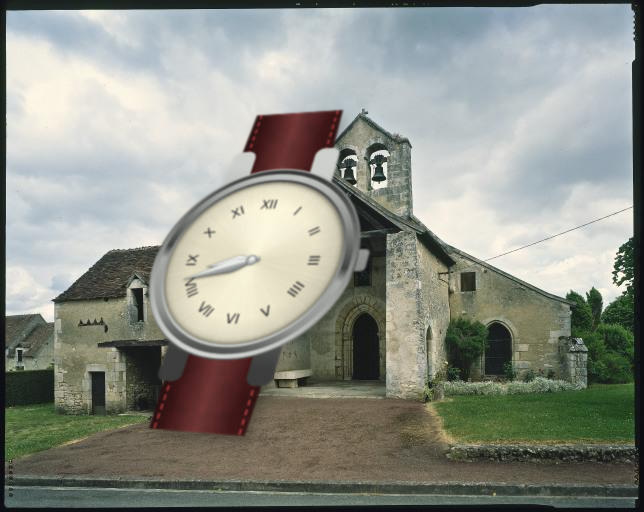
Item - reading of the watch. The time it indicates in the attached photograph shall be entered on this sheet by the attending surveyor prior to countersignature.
8:42
